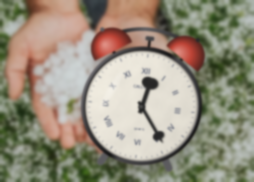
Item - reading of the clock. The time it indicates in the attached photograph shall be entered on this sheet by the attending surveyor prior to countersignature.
12:24
